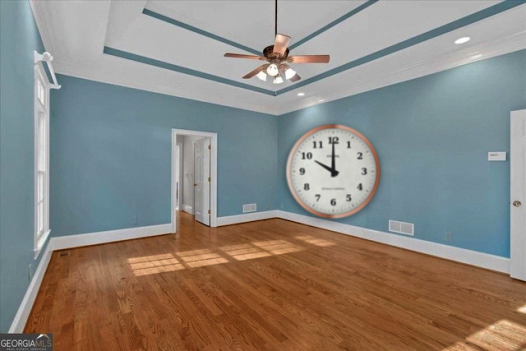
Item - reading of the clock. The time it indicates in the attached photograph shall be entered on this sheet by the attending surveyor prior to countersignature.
10:00
